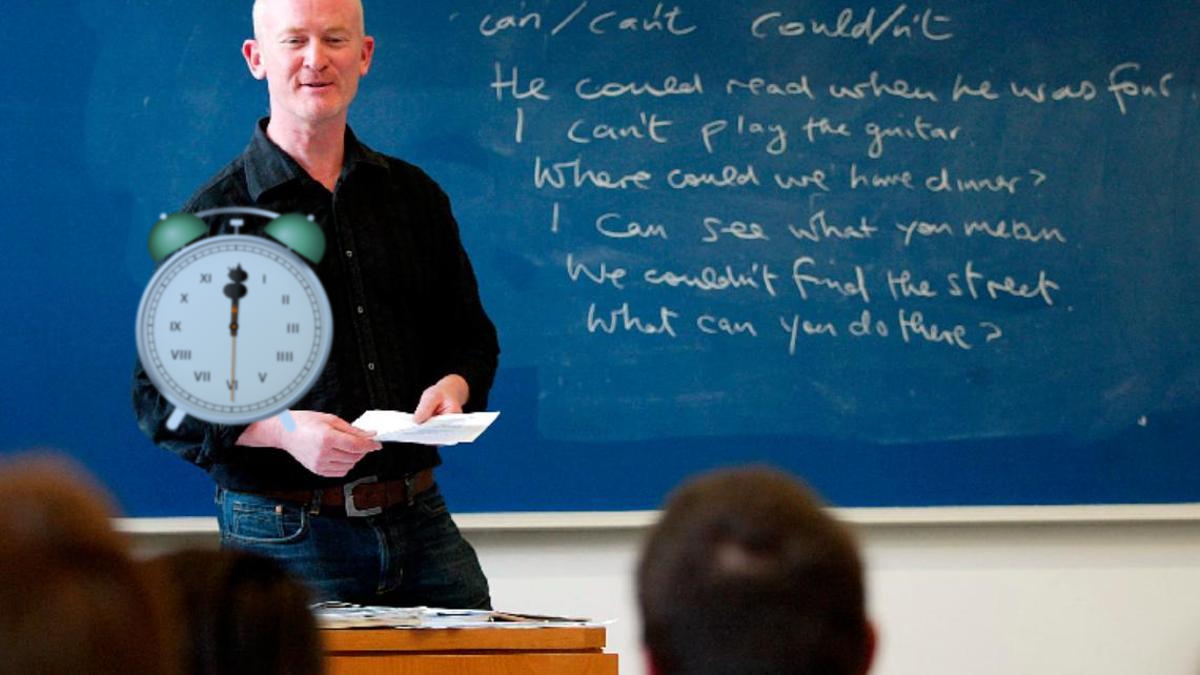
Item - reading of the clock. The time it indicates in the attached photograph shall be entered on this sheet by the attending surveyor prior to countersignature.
12:00:30
